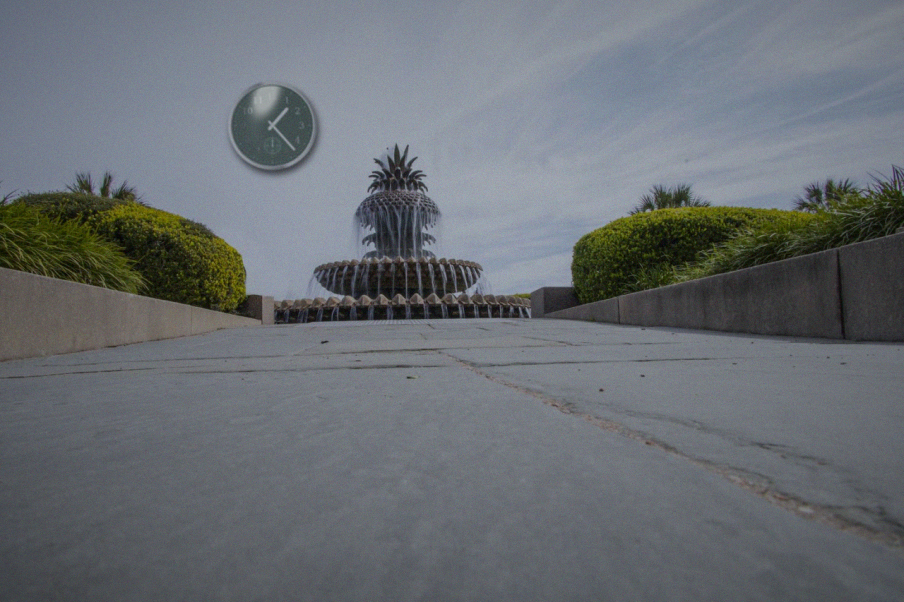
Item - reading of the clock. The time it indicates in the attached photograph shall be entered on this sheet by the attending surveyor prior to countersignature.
1:23
